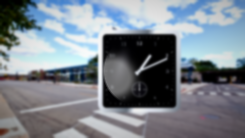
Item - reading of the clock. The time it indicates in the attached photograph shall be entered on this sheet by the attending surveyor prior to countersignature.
1:11
